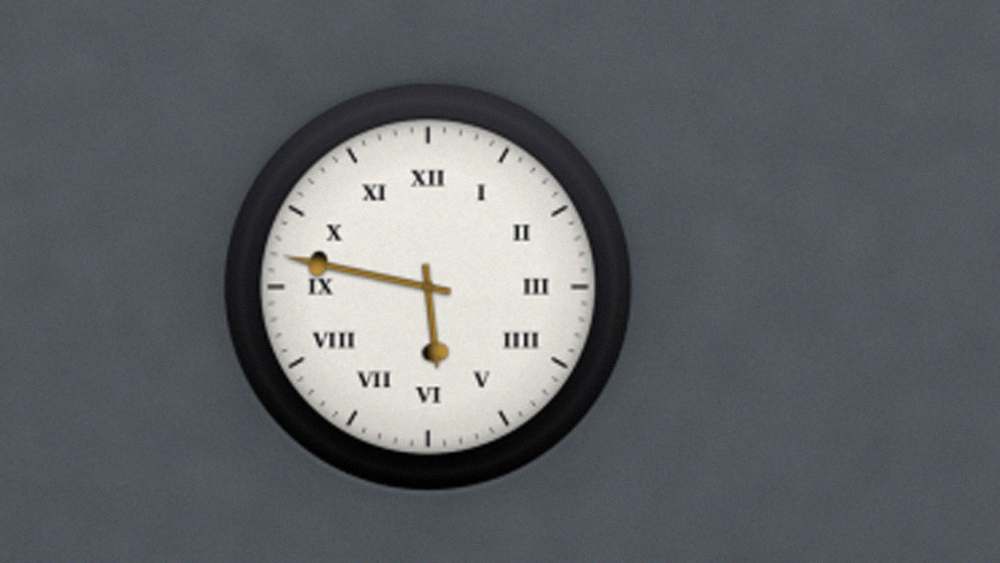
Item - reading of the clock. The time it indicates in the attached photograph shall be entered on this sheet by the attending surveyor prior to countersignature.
5:47
